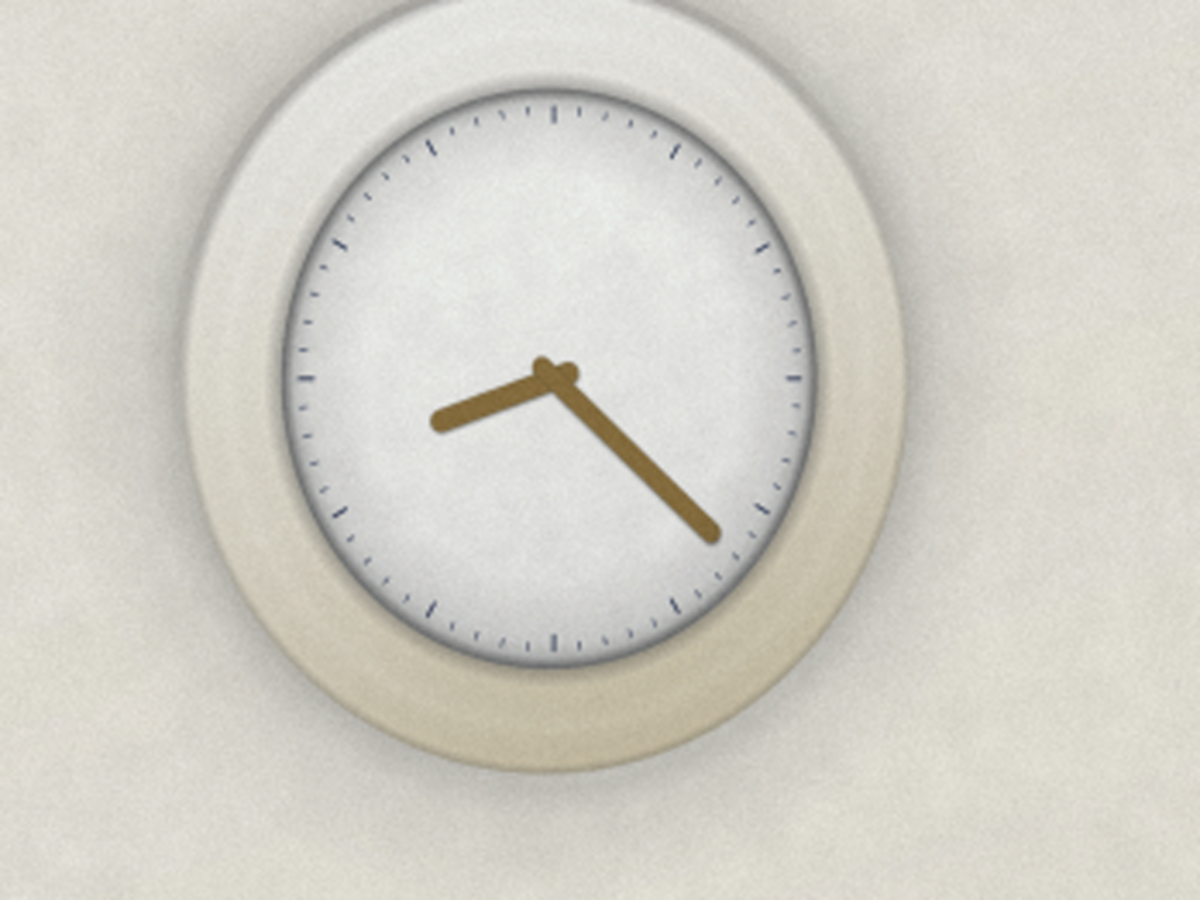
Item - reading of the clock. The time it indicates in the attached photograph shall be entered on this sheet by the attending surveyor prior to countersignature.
8:22
